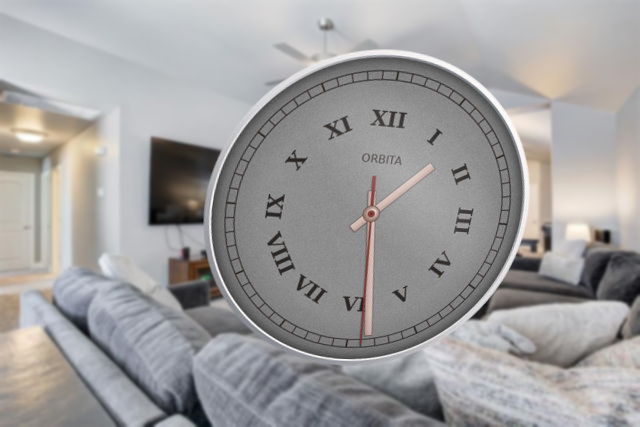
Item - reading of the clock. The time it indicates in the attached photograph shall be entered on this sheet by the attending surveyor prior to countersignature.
1:28:29
